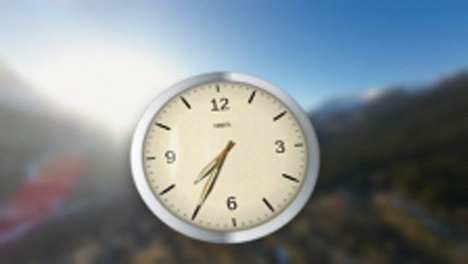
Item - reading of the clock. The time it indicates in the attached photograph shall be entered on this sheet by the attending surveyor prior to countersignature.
7:35
